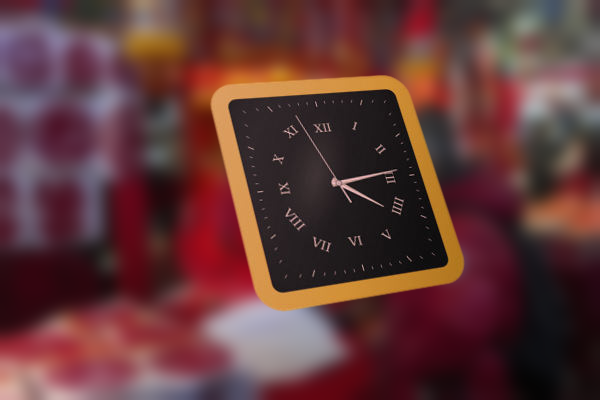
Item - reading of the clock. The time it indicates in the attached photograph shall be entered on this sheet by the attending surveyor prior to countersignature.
4:13:57
